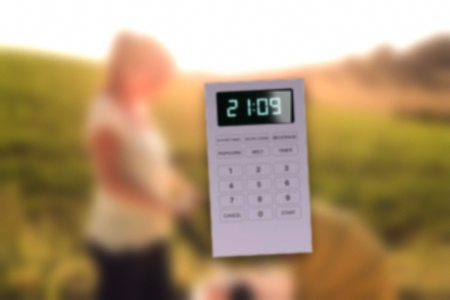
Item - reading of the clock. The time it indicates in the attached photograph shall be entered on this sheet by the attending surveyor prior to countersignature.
21:09
